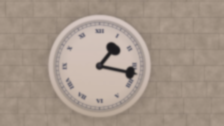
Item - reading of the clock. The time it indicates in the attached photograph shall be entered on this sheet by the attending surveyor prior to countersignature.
1:17
